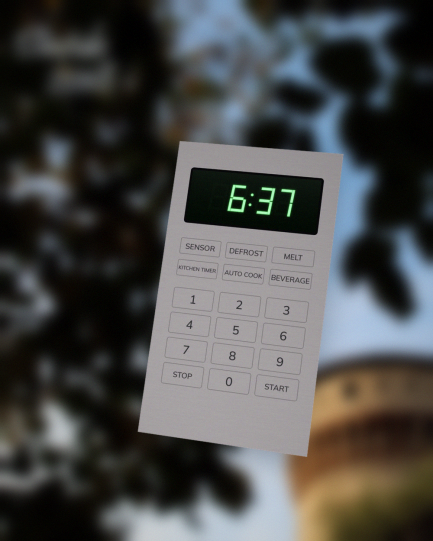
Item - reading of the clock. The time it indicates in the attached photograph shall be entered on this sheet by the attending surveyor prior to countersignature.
6:37
